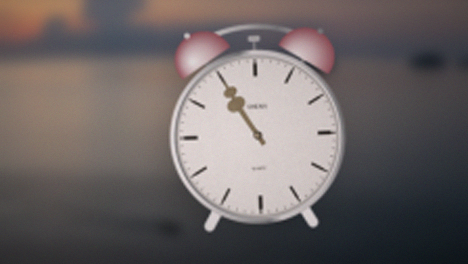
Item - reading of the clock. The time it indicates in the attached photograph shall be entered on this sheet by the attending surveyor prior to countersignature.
10:55
